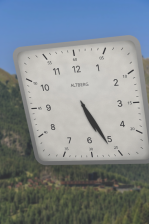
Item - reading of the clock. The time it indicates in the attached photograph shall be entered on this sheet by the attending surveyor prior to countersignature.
5:26
